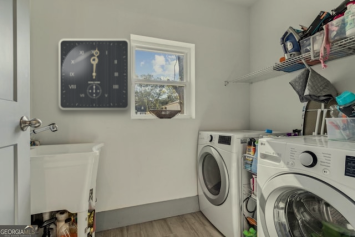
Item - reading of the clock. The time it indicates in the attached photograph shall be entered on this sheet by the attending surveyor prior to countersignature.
12:01
